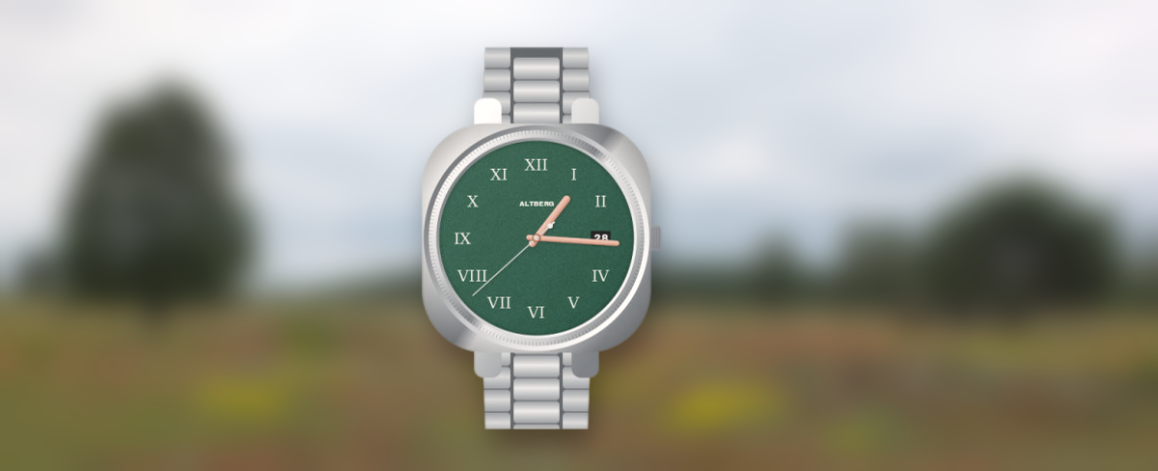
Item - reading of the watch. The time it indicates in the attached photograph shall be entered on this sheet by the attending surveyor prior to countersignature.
1:15:38
